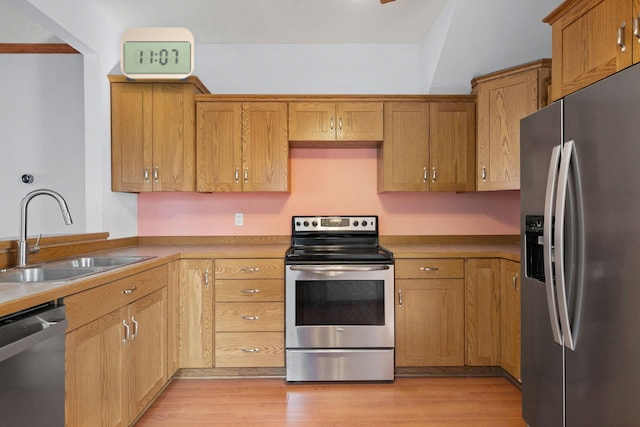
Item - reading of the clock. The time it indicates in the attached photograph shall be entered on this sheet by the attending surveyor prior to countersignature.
11:07
